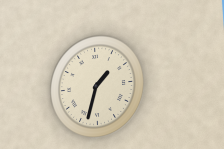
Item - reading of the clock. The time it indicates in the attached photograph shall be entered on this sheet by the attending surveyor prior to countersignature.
1:33
